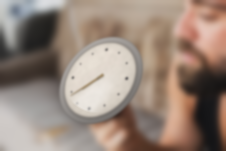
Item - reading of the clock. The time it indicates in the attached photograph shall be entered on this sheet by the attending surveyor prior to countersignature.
7:39
